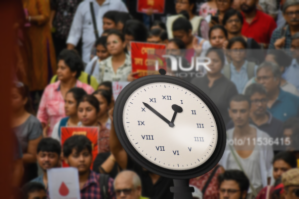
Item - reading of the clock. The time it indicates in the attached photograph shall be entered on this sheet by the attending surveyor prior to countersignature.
12:52
